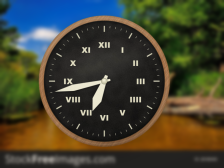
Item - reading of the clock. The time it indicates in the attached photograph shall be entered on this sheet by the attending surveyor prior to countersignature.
6:43
